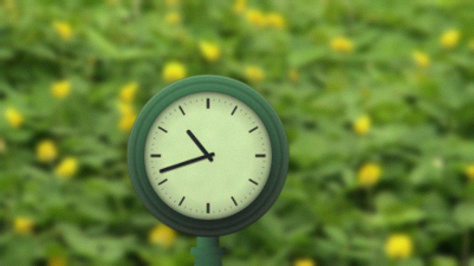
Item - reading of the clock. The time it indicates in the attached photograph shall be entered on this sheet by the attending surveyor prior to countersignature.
10:42
